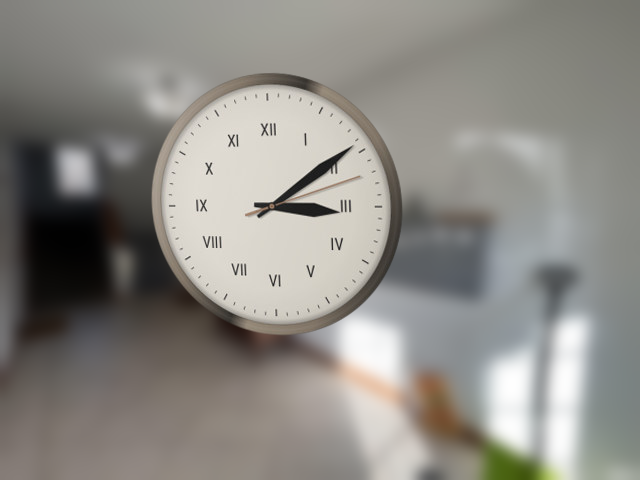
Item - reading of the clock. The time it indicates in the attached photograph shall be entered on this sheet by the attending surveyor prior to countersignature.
3:09:12
